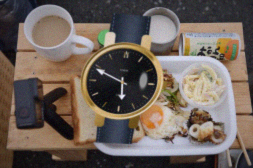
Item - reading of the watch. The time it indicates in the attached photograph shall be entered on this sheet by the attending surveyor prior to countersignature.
5:49
